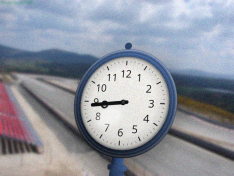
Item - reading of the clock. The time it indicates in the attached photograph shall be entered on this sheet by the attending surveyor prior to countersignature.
8:44
